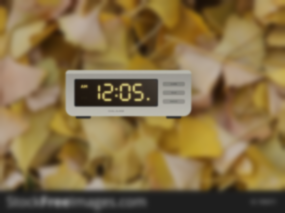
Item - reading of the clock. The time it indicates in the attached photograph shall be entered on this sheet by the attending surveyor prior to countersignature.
12:05
